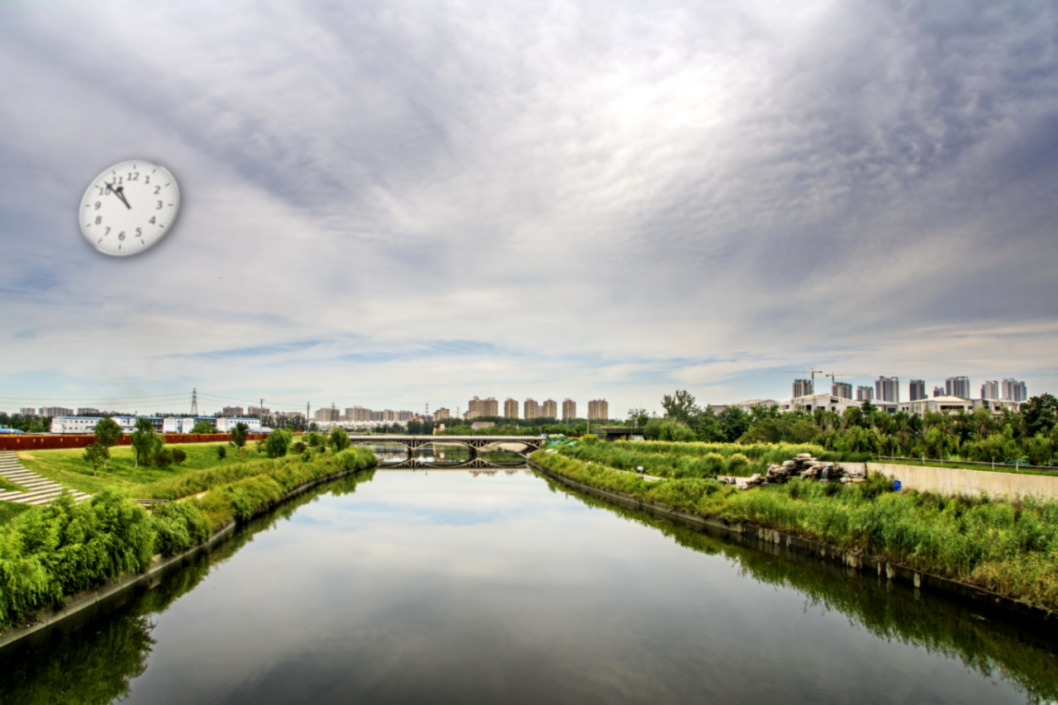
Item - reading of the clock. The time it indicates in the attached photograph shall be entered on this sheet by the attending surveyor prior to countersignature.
10:52
